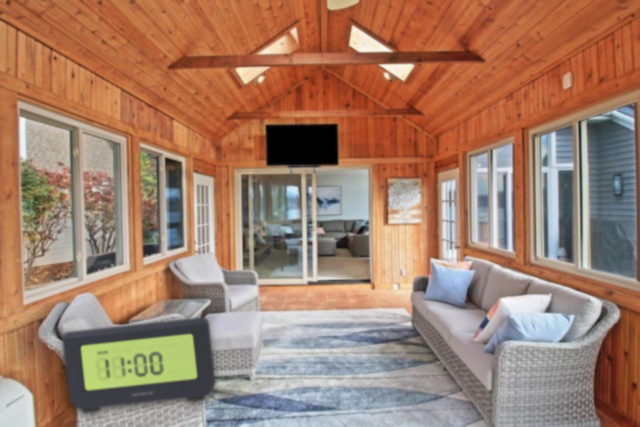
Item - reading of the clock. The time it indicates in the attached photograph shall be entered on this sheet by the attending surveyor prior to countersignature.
11:00
